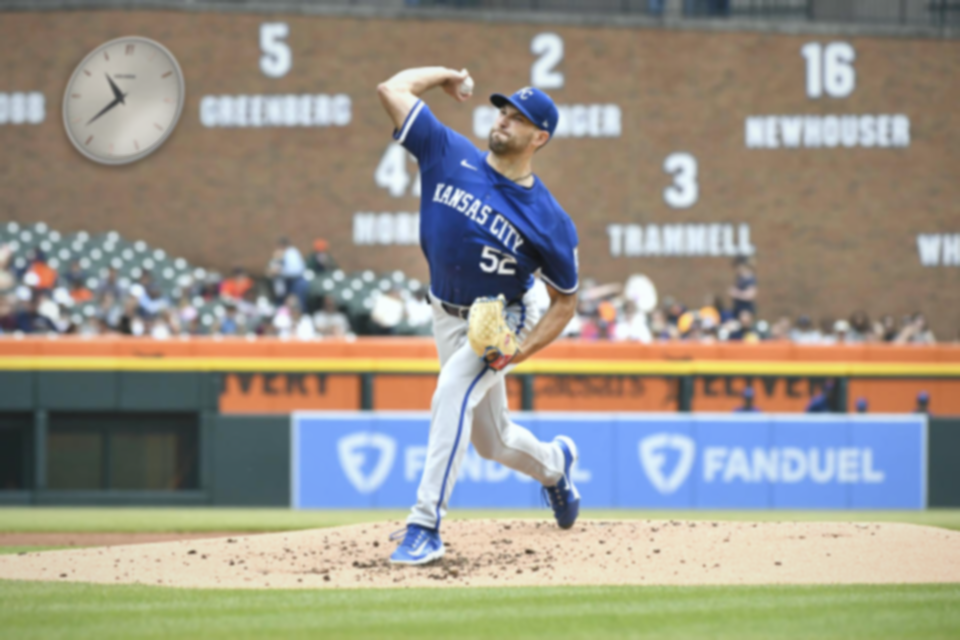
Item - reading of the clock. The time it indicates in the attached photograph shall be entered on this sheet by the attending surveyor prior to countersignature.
10:38
